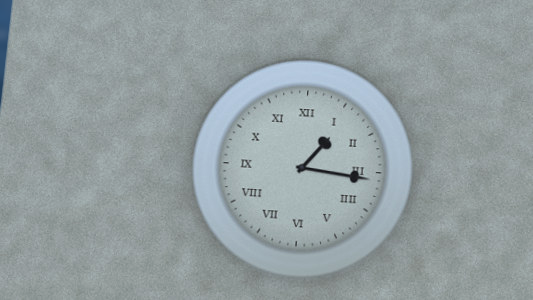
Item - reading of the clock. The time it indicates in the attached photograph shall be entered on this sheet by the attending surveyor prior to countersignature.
1:16
